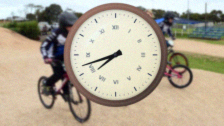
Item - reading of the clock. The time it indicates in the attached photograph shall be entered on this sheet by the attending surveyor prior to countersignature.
7:42
